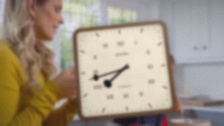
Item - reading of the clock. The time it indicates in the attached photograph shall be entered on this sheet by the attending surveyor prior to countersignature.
7:43
